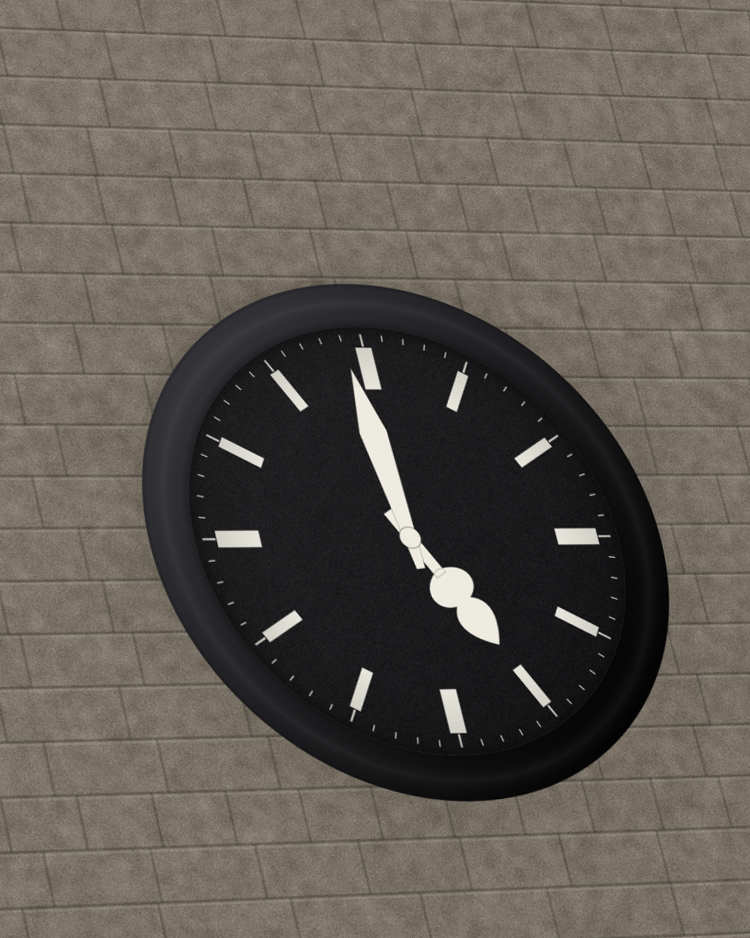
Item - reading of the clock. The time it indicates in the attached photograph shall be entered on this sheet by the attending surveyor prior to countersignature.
4:59
